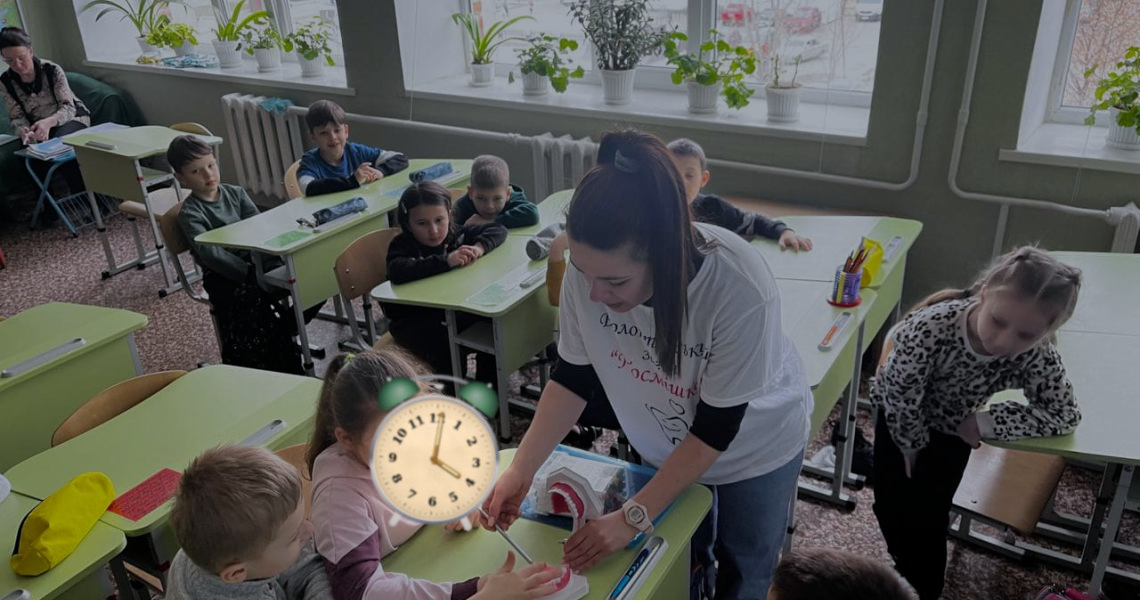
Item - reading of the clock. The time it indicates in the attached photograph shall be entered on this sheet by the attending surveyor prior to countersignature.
4:01
